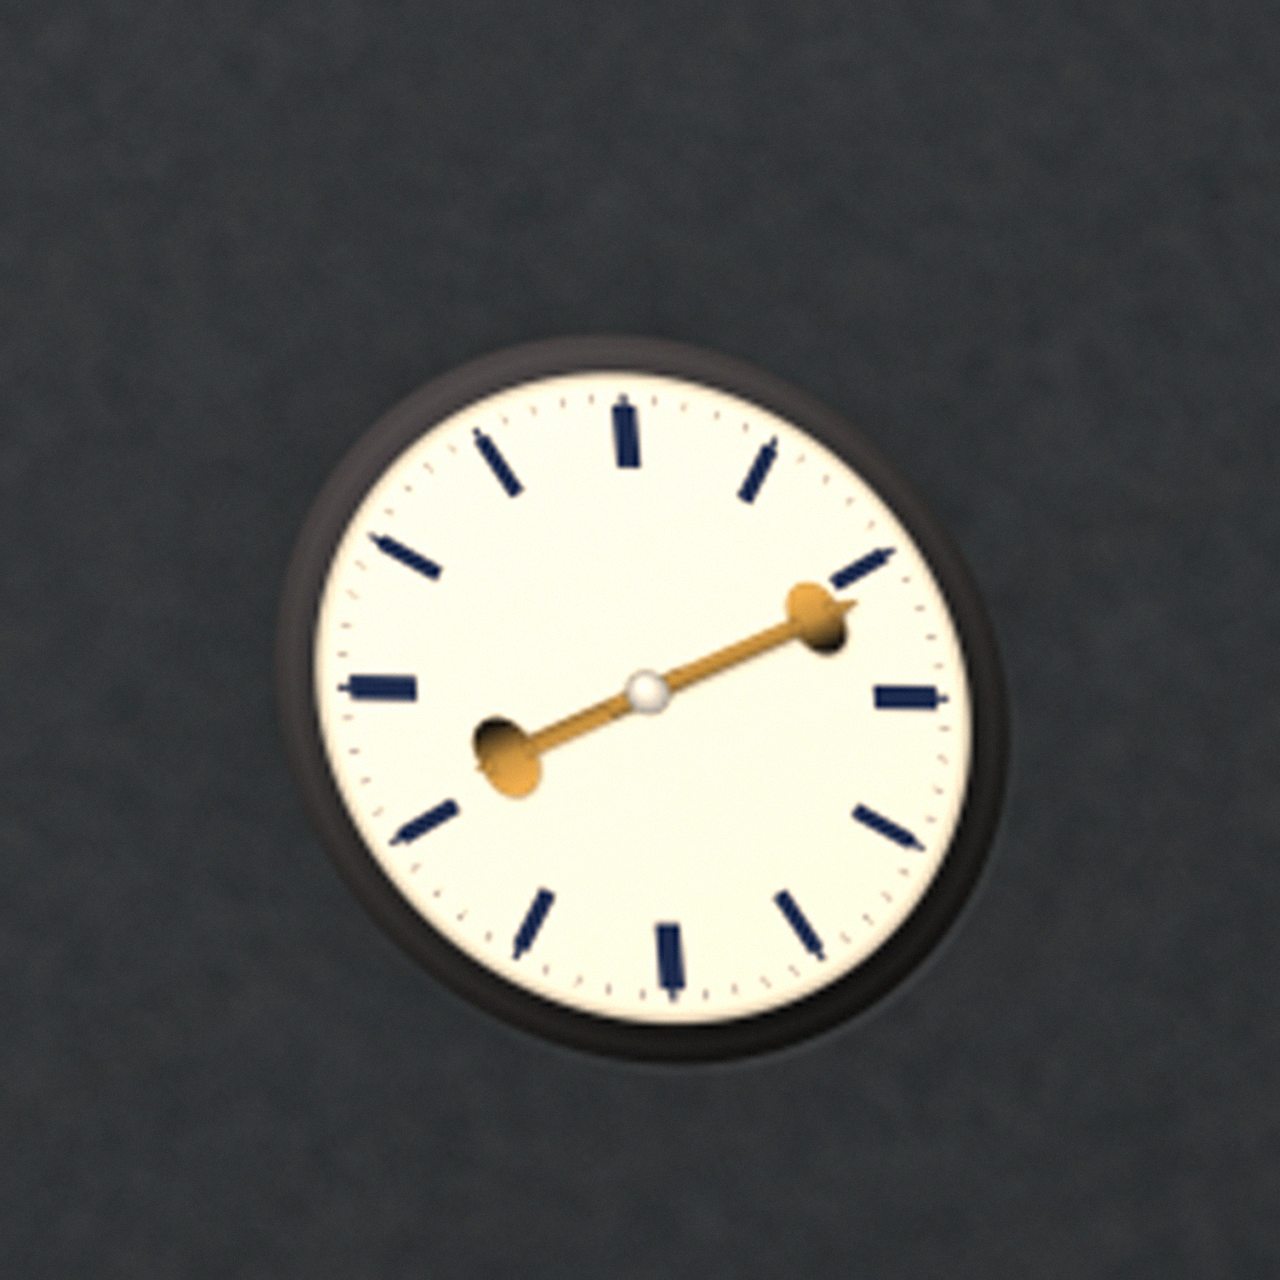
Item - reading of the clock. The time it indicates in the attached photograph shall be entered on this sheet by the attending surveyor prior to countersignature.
8:11
